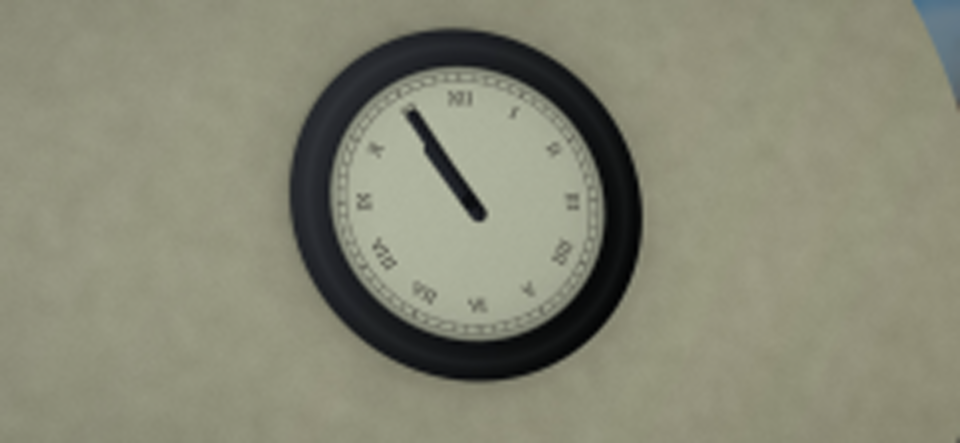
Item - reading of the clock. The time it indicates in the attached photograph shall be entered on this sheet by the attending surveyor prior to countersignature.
10:55
